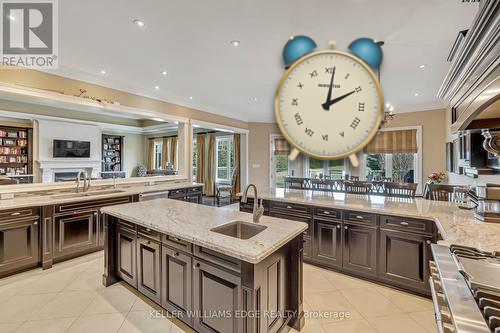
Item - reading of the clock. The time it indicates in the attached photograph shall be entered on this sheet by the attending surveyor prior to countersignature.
2:01
